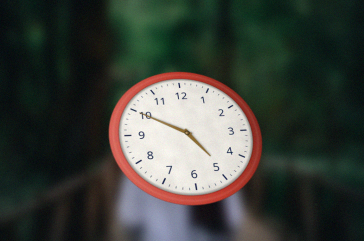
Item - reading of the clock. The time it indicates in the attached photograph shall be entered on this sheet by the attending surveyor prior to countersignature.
4:50
